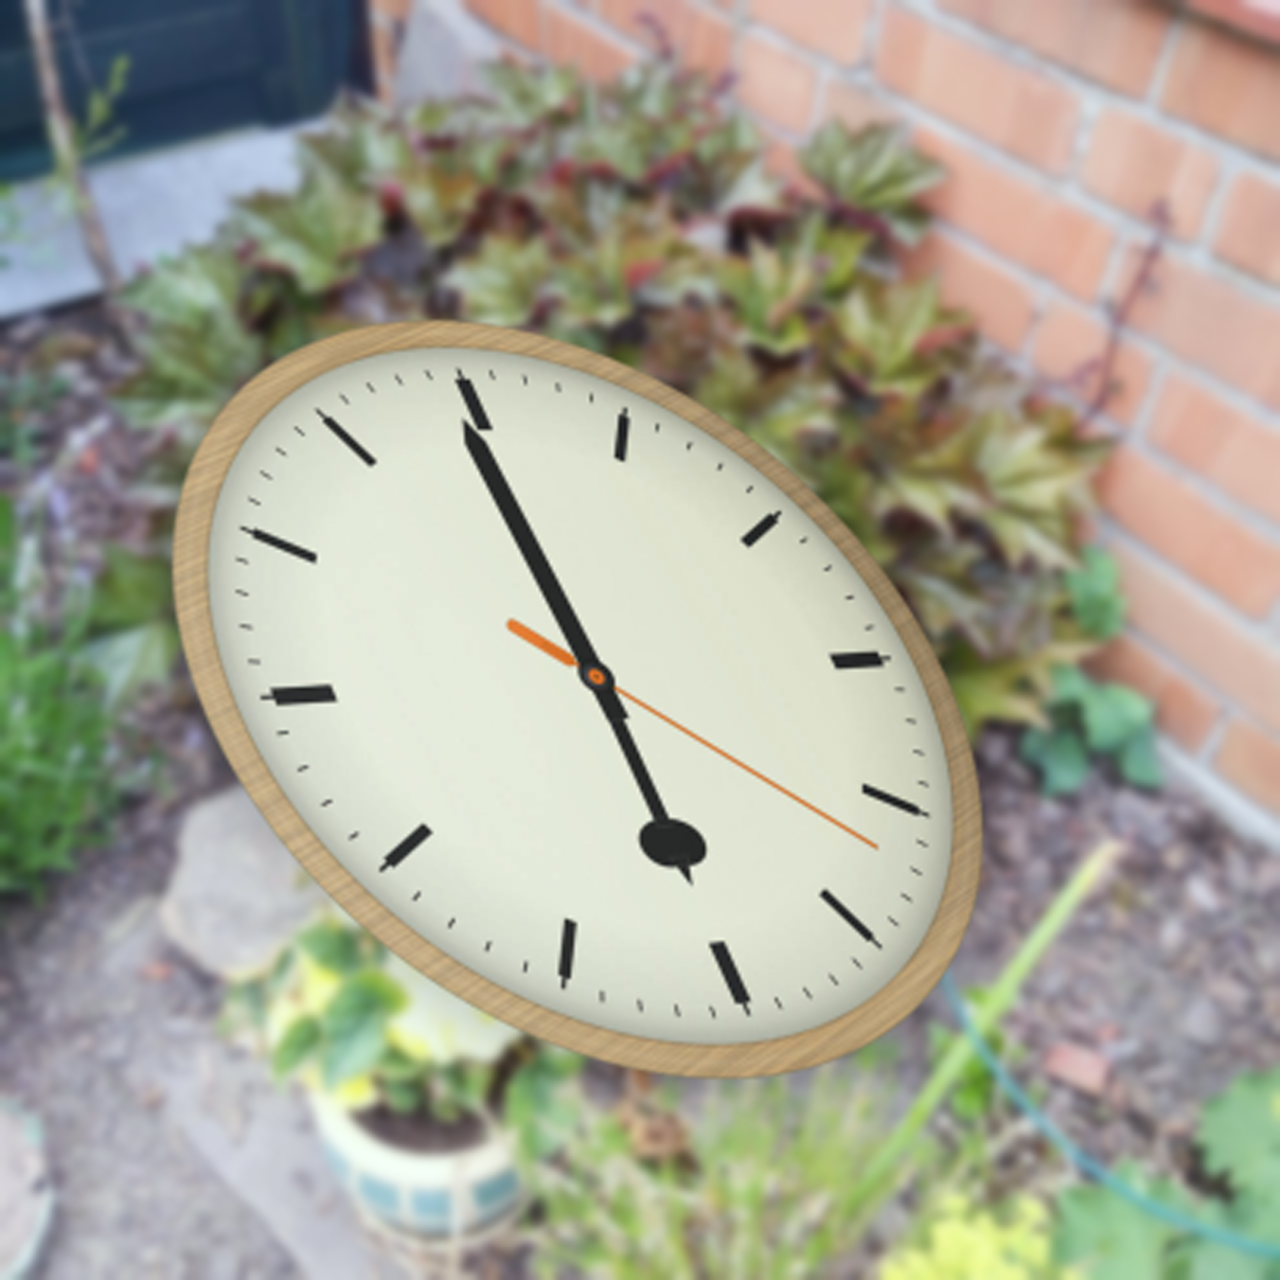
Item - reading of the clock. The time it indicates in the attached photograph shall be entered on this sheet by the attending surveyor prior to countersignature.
5:59:22
